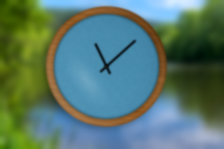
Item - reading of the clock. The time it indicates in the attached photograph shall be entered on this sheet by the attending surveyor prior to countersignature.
11:08
